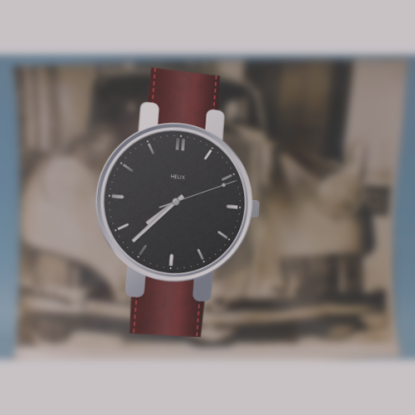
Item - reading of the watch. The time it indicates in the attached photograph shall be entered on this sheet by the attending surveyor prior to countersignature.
7:37:11
